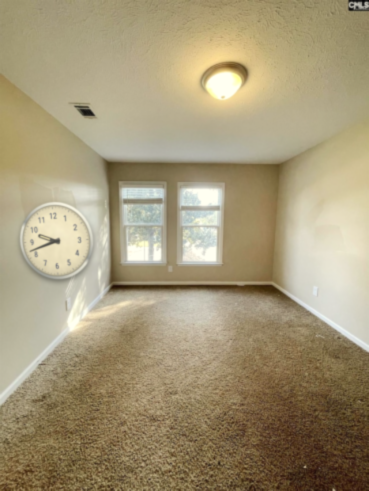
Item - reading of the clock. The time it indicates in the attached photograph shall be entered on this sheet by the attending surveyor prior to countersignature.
9:42
